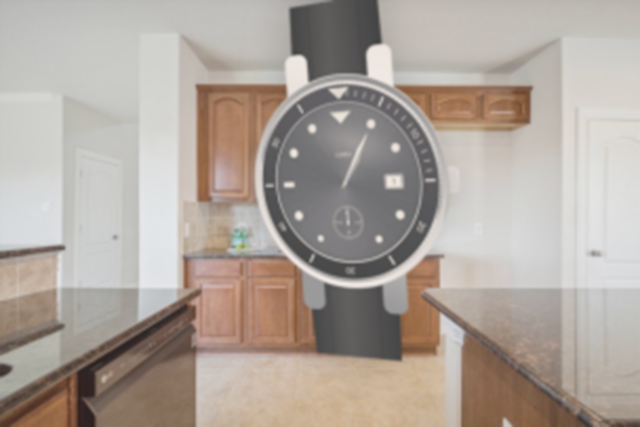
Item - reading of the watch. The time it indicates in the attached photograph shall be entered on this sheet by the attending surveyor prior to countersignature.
1:05
